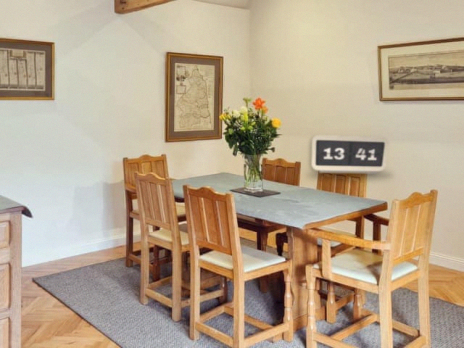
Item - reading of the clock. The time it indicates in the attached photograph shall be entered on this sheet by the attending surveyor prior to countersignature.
13:41
